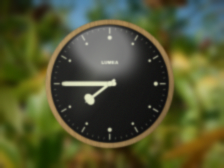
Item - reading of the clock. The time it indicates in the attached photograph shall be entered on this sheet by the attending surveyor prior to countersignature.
7:45
